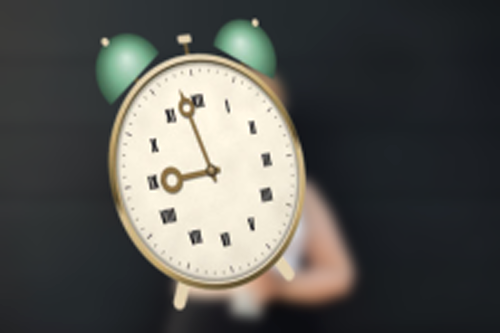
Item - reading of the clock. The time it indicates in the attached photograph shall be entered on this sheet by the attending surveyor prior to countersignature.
8:58
